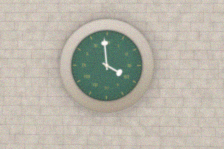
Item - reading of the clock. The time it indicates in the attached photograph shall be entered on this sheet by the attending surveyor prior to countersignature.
3:59
